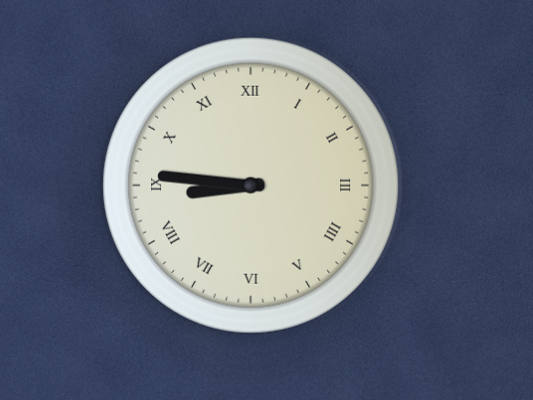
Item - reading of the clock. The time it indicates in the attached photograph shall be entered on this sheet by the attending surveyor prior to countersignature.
8:46
